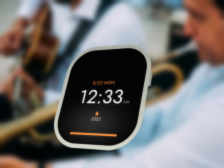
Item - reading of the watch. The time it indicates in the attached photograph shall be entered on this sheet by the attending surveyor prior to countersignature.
12:33
